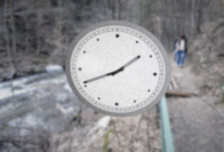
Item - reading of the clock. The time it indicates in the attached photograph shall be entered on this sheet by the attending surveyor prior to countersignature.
1:41
